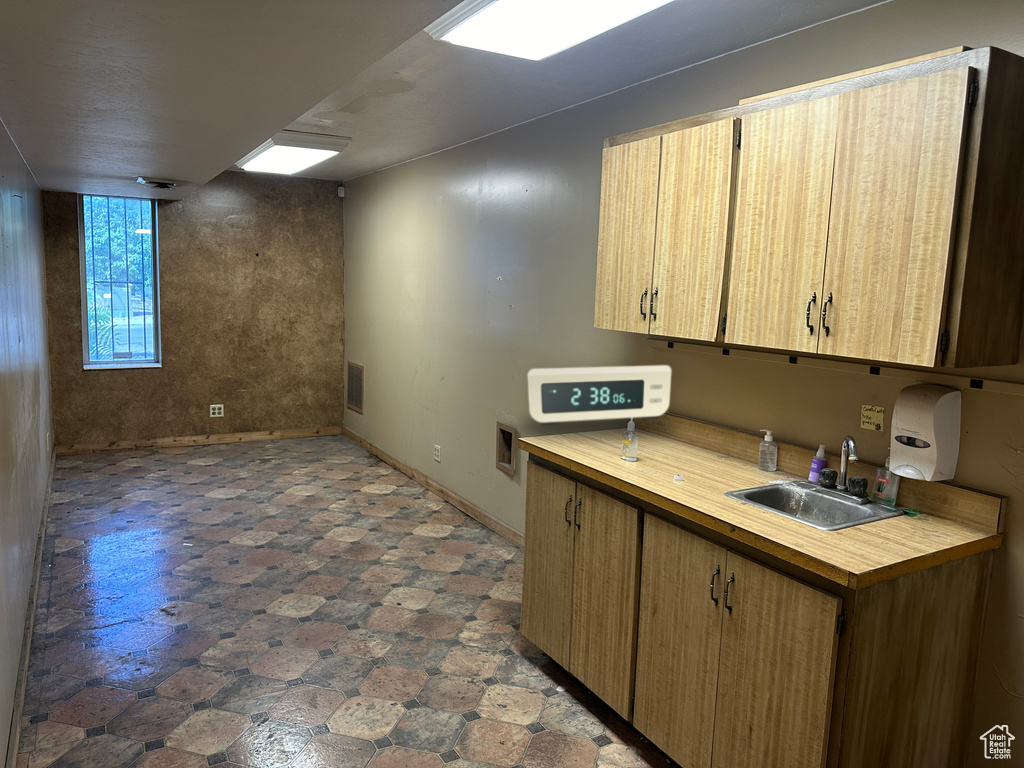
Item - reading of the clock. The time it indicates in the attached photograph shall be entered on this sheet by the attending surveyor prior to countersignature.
2:38
